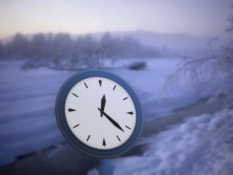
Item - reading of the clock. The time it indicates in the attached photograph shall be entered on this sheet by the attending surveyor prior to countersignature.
12:22
